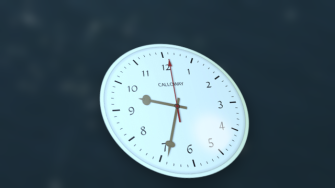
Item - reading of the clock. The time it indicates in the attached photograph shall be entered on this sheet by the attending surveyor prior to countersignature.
9:34:01
